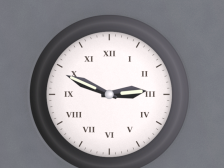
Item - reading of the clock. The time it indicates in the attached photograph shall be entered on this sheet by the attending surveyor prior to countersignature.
2:49
